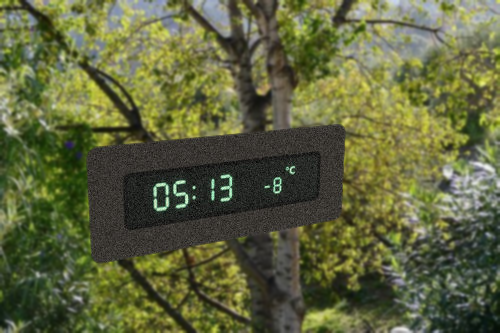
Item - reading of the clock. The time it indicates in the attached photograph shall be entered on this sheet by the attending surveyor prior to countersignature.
5:13
